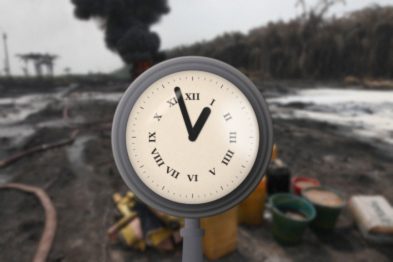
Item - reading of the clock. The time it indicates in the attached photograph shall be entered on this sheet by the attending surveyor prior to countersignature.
12:57
